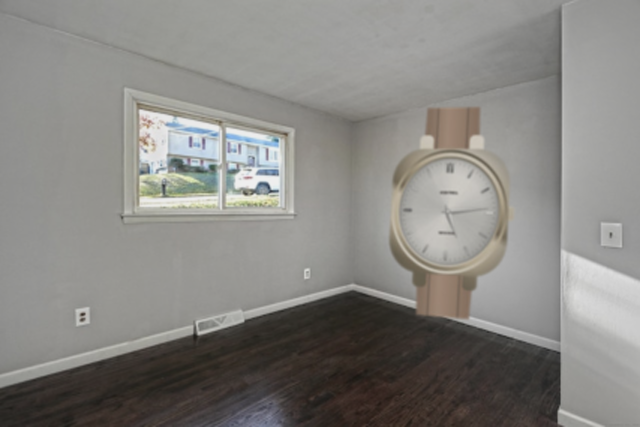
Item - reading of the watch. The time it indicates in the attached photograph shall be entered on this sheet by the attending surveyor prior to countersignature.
5:14
